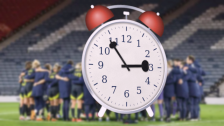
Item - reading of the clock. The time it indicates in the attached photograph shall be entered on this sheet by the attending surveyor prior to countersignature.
2:54
